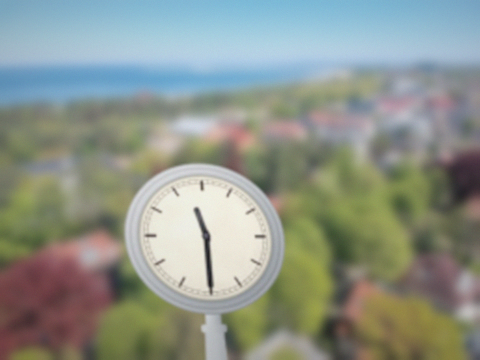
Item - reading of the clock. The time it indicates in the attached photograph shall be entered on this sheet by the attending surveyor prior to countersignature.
11:30
